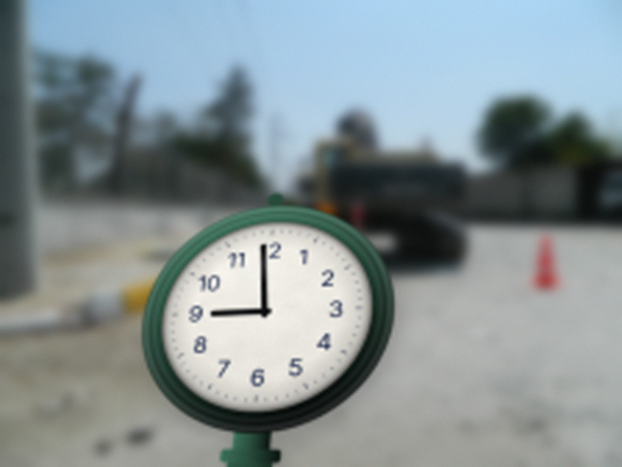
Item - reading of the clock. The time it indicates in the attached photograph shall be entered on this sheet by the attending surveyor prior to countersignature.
8:59
